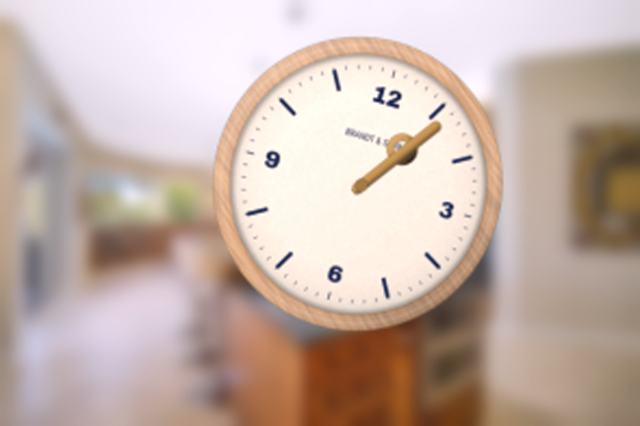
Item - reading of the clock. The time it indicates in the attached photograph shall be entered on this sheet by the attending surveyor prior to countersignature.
1:06
